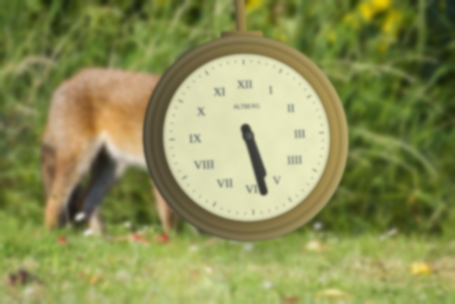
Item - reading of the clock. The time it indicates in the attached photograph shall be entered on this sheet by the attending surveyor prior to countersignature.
5:28
